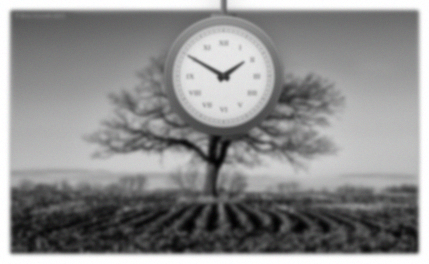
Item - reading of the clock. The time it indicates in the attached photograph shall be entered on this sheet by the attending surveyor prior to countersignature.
1:50
